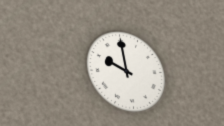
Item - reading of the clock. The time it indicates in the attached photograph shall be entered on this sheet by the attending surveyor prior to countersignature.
10:00
